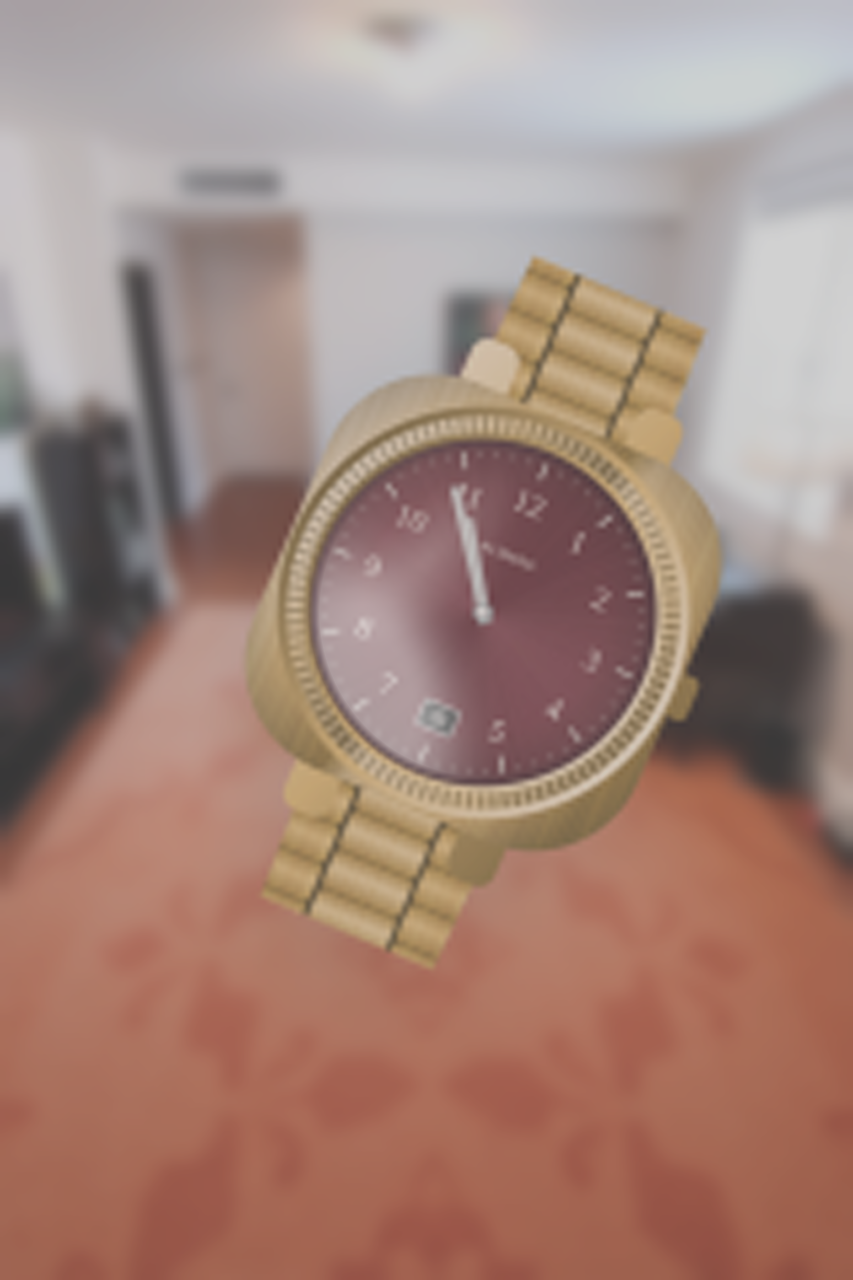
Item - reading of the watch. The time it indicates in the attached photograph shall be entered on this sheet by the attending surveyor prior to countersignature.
10:54
